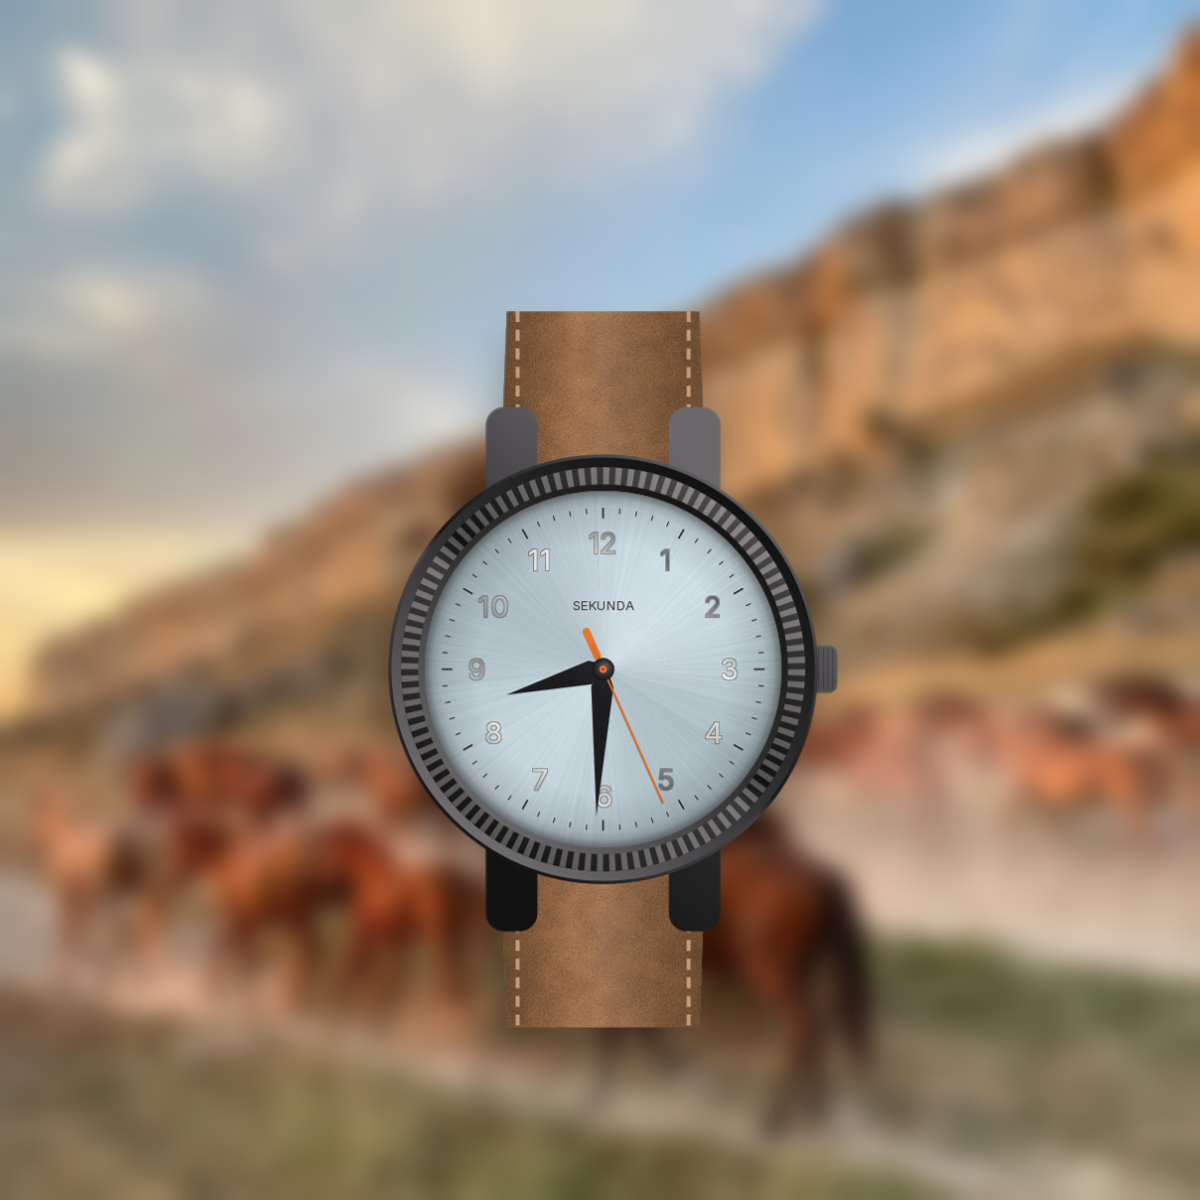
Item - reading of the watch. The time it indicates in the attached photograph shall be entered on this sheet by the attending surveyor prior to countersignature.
8:30:26
